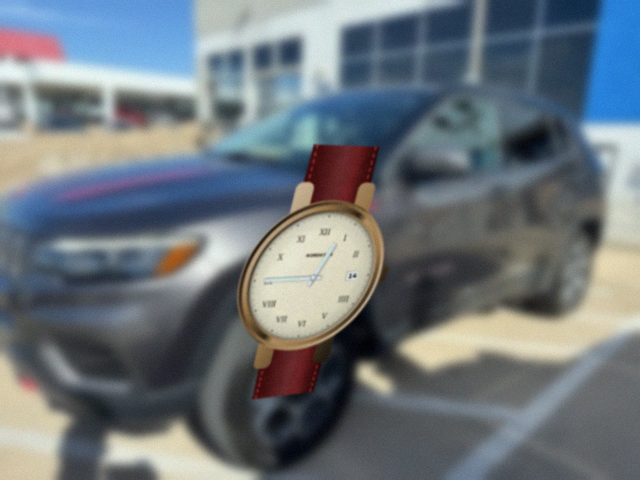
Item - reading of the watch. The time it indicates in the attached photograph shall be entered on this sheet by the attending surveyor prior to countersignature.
12:45
